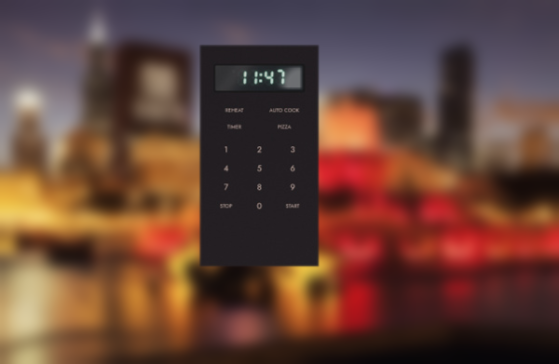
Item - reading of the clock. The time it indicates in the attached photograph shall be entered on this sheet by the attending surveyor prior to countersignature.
11:47
